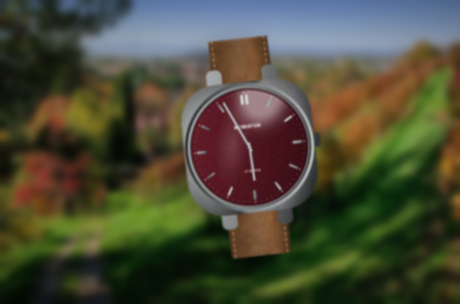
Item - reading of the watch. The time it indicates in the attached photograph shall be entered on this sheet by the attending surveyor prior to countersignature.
5:56
